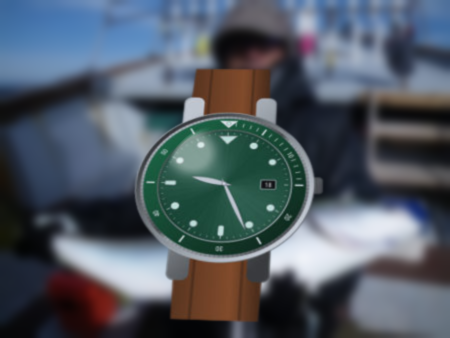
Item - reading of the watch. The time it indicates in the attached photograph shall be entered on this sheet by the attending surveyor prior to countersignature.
9:26
